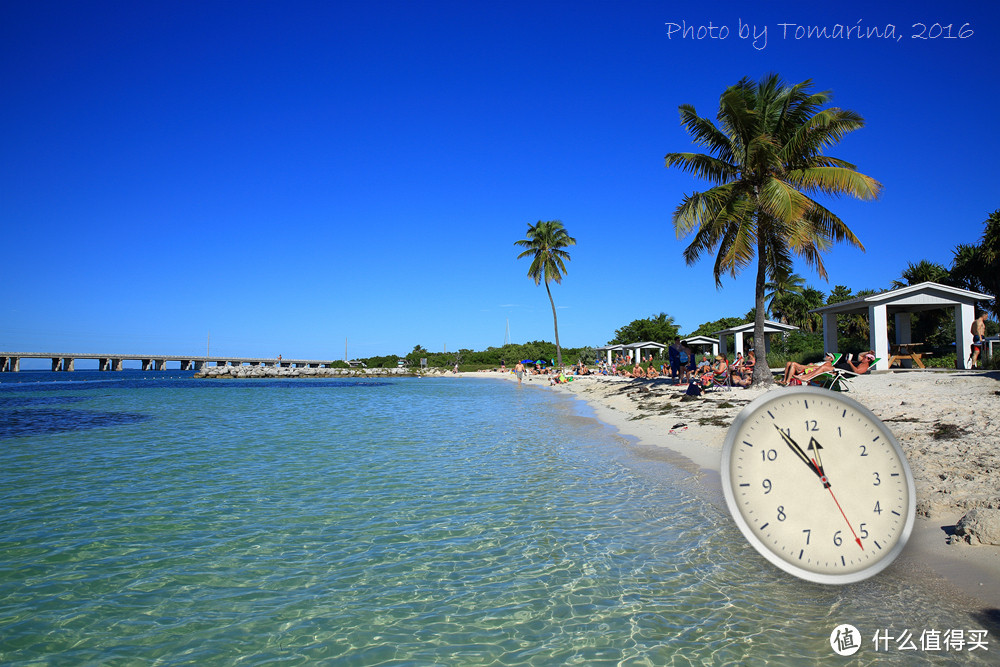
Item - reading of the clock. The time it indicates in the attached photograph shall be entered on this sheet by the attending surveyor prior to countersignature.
11:54:27
